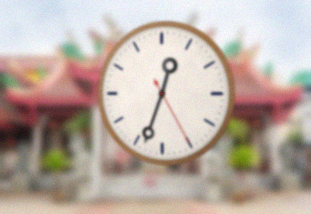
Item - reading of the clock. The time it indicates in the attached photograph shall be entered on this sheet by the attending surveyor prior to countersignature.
12:33:25
